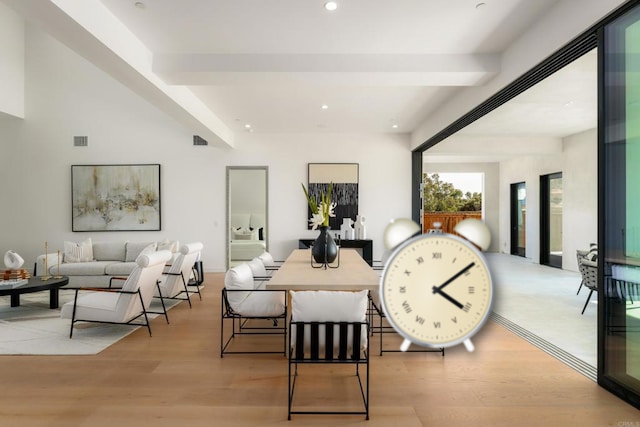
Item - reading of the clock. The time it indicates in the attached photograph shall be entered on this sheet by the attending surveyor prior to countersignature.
4:09
